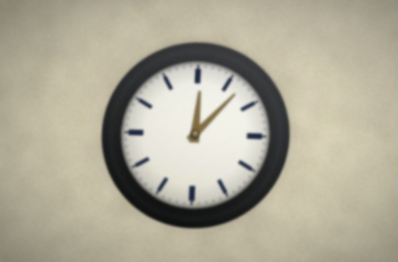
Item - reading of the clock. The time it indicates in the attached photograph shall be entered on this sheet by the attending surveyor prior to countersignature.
12:07
